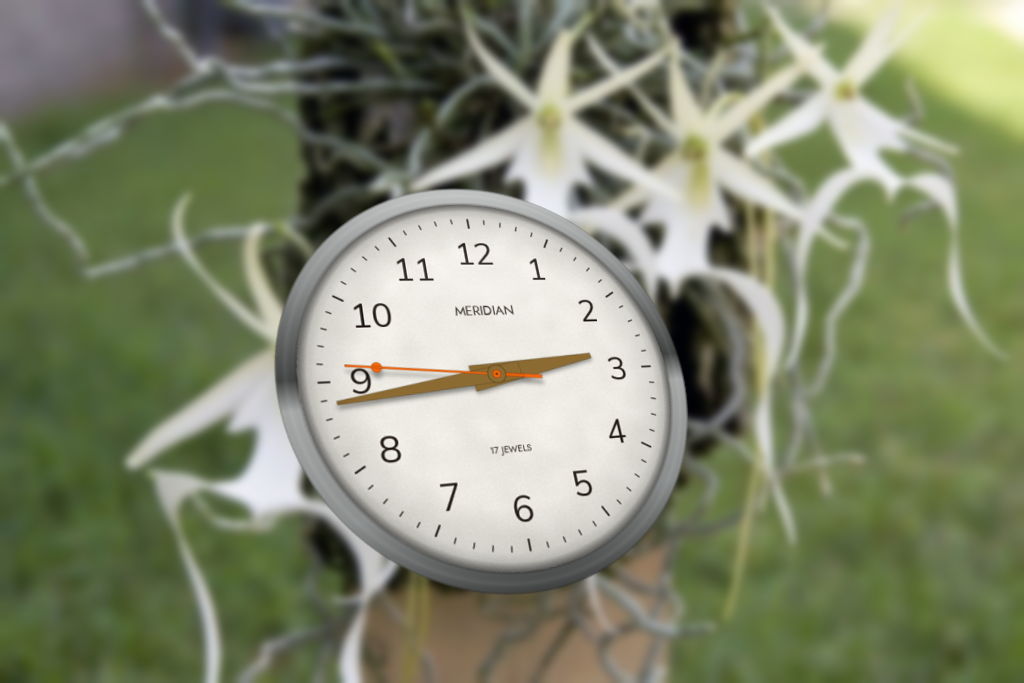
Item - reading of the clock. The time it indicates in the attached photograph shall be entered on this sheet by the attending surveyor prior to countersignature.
2:43:46
